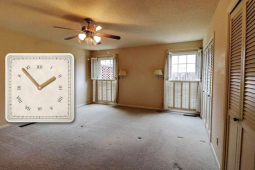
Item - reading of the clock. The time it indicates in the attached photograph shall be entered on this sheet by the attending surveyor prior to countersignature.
1:53
